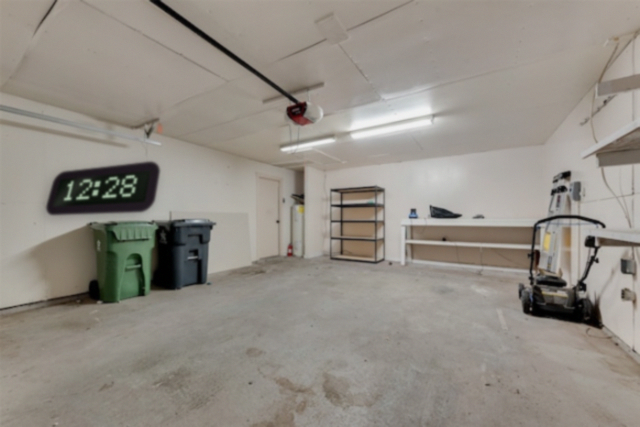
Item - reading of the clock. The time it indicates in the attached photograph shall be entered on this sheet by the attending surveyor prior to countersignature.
12:28
